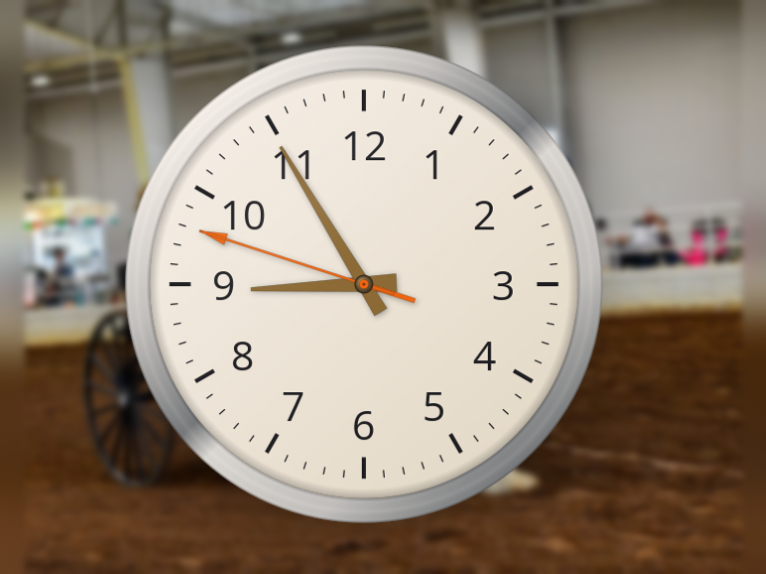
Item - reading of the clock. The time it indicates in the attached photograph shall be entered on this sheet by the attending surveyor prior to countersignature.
8:54:48
